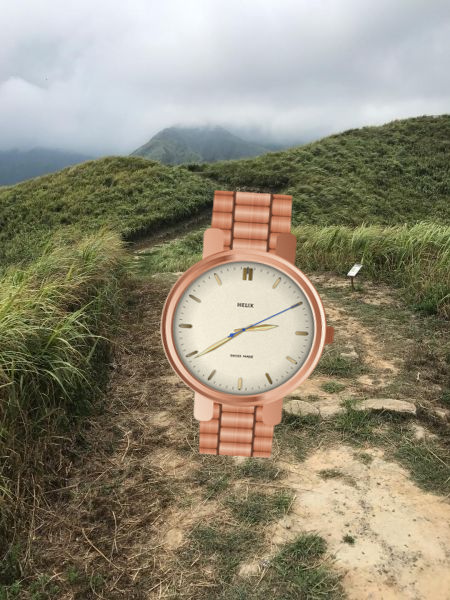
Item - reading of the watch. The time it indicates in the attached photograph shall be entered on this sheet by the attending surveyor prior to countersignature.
2:39:10
